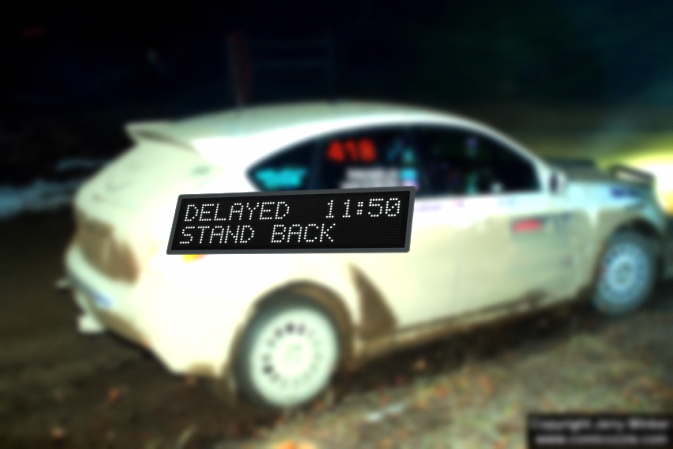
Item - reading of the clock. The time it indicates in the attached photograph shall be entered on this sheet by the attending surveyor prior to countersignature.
11:50
